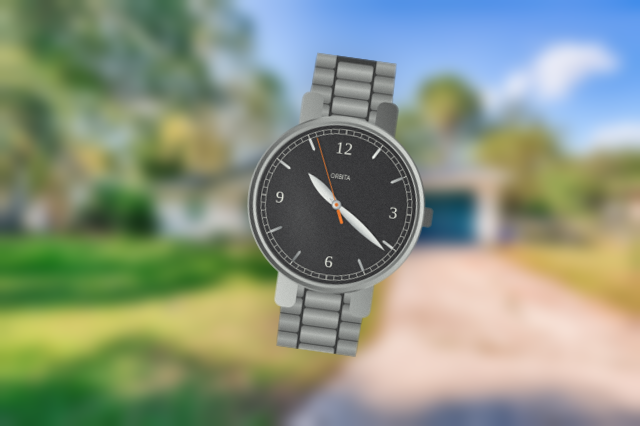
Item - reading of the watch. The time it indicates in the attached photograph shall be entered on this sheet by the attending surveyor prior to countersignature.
10:20:56
